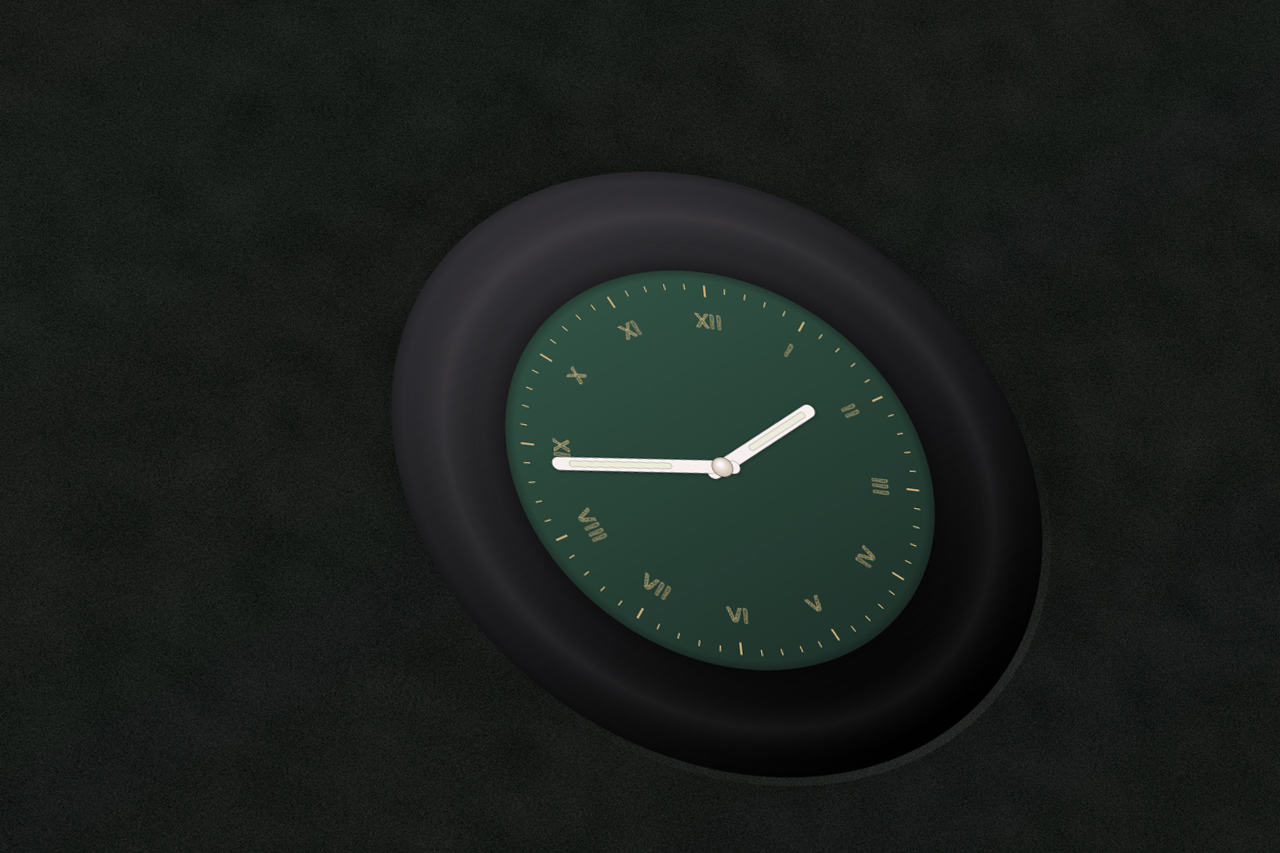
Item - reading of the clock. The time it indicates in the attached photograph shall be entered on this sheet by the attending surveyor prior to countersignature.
1:44
